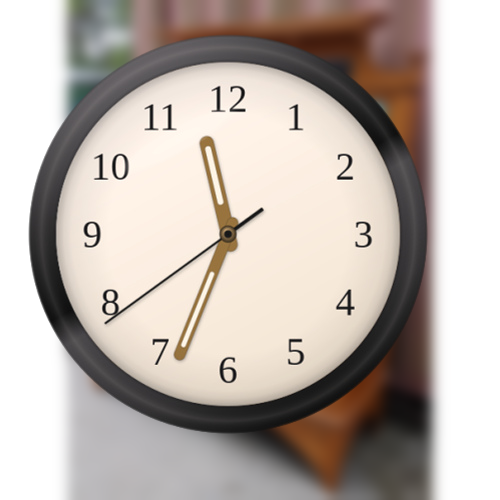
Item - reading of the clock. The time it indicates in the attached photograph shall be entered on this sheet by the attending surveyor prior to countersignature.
11:33:39
